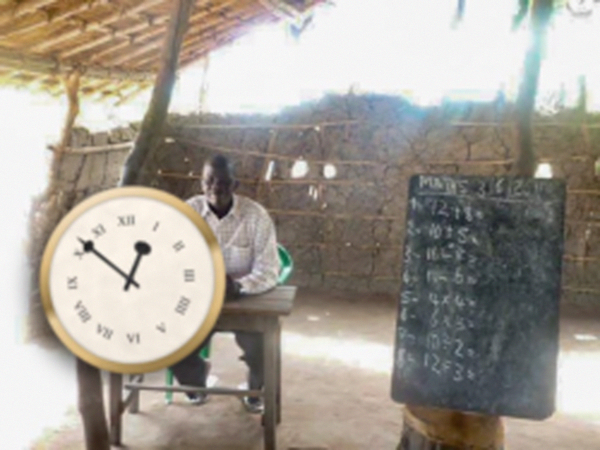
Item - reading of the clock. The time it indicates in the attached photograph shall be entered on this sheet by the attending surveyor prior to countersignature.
12:52
